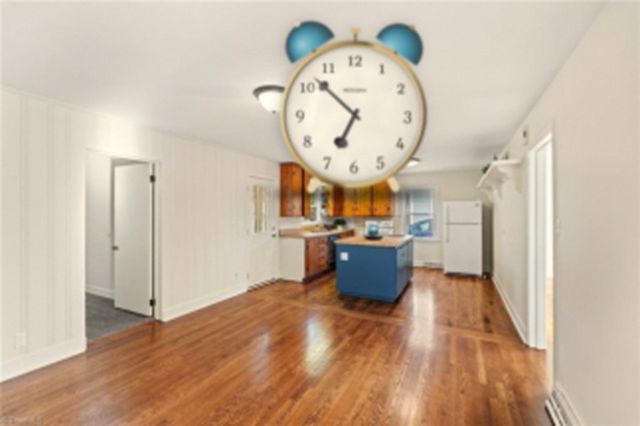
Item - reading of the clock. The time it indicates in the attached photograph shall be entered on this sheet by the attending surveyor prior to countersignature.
6:52
